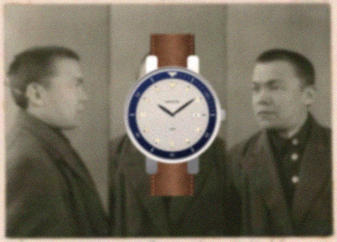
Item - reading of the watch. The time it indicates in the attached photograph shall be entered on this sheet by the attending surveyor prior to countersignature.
10:09
